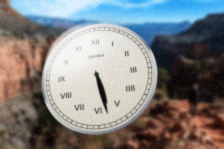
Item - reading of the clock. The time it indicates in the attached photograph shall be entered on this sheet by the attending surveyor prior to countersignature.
5:28
